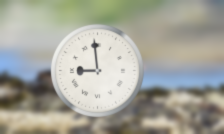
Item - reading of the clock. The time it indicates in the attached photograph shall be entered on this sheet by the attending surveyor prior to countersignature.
8:59
